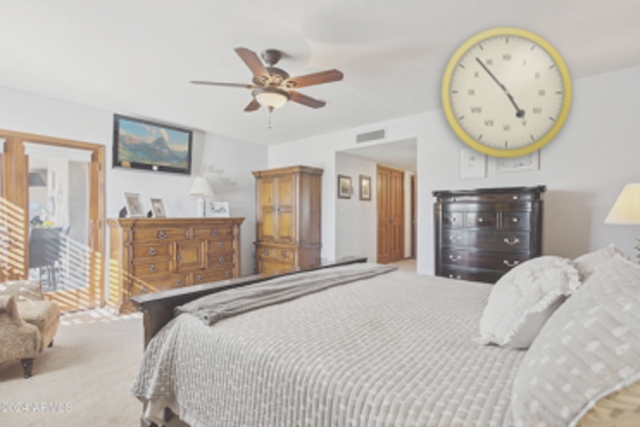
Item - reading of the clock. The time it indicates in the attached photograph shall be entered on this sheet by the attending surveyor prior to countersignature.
4:53
